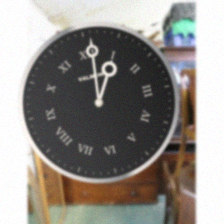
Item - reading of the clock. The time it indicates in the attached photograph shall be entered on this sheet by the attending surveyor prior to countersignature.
1:01
